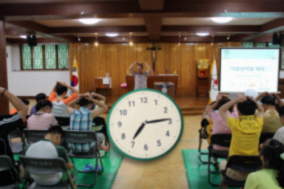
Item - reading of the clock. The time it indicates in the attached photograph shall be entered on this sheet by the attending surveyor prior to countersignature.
7:14
